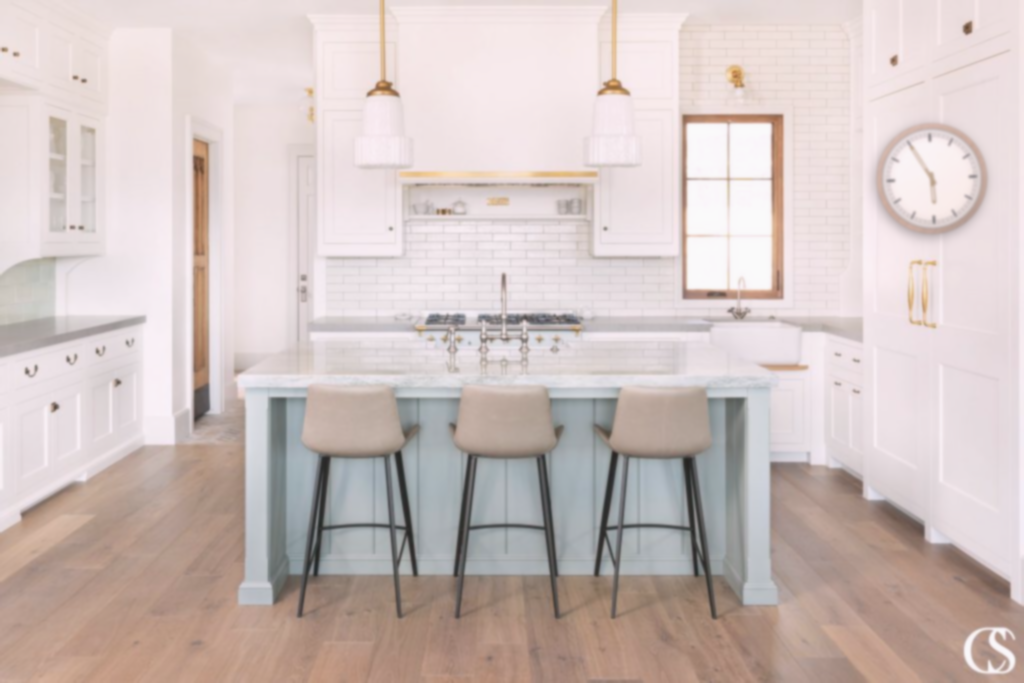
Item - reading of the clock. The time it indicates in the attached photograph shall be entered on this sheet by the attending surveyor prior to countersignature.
5:55
